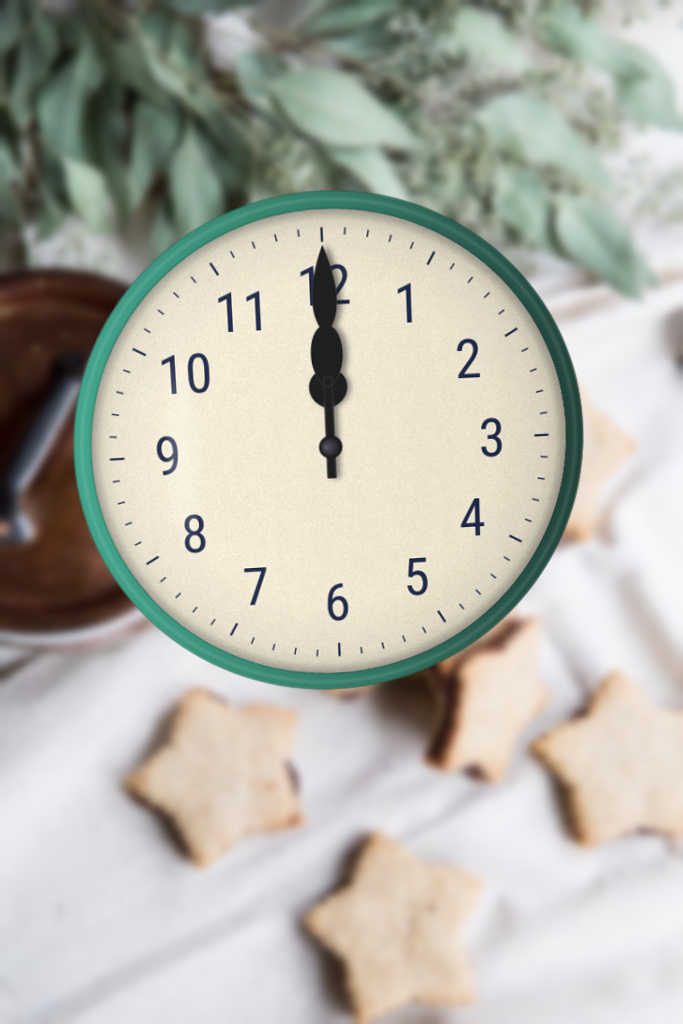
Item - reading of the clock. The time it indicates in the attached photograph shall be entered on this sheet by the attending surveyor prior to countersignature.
12:00
